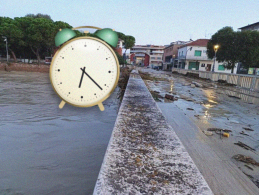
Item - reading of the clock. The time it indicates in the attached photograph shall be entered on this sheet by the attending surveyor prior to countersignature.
6:22
